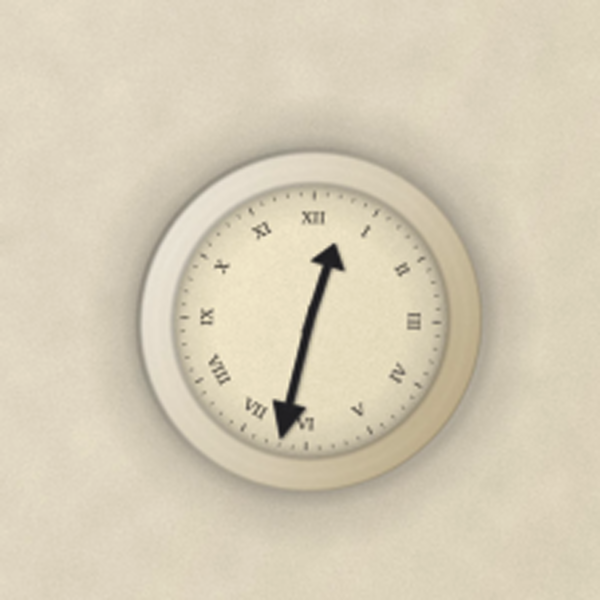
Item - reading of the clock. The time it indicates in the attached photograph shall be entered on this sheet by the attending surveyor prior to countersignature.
12:32
